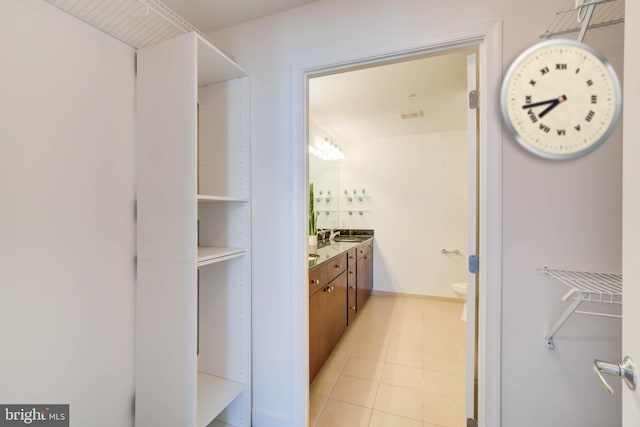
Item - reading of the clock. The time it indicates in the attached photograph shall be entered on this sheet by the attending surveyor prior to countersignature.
7:43
